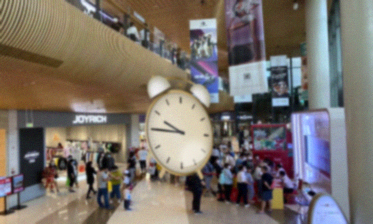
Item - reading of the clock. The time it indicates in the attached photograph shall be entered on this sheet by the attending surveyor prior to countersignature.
9:45
